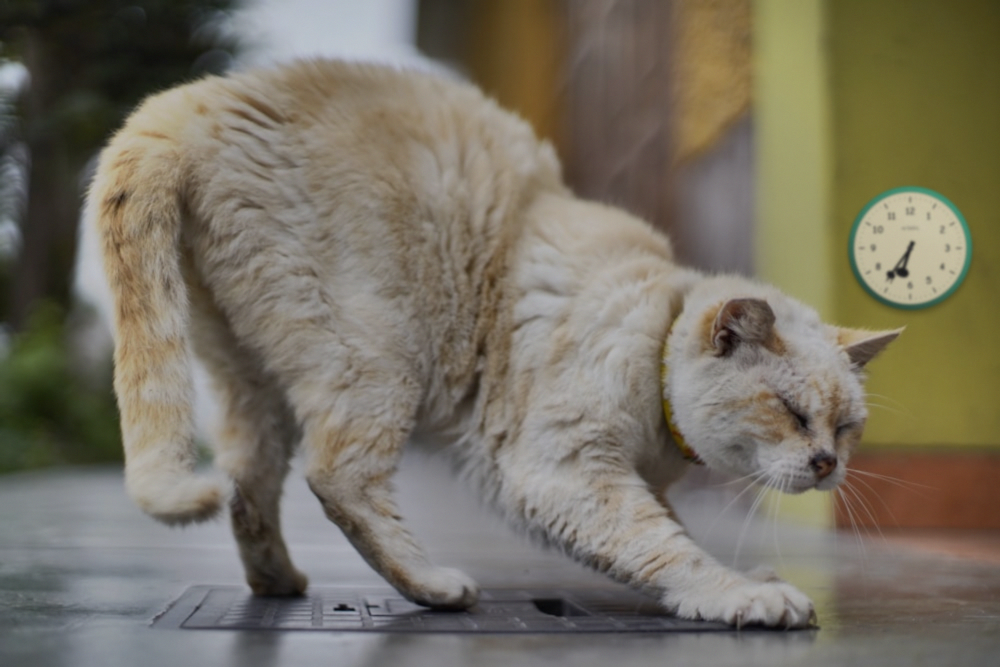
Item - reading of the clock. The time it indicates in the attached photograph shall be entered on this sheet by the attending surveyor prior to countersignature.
6:36
